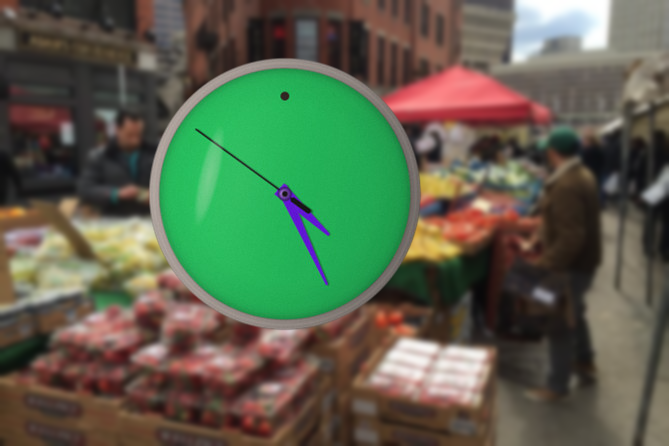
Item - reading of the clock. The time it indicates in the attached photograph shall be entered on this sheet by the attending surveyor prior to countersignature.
4:25:51
